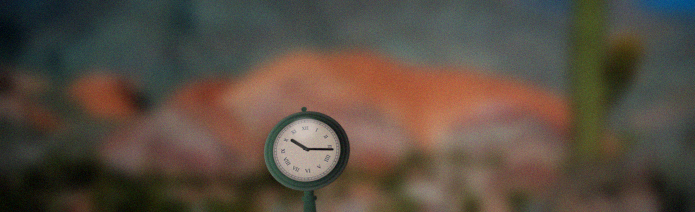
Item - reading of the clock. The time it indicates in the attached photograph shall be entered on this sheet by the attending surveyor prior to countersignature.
10:16
